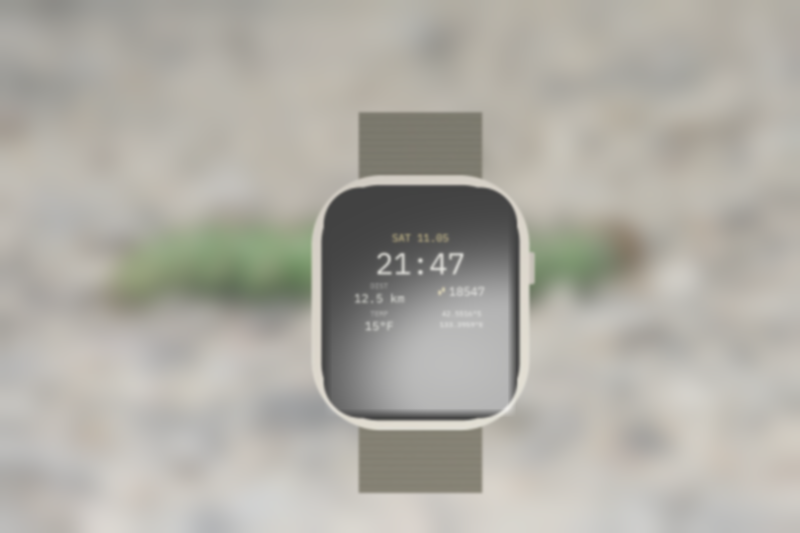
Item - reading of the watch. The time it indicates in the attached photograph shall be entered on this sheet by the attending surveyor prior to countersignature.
21:47
